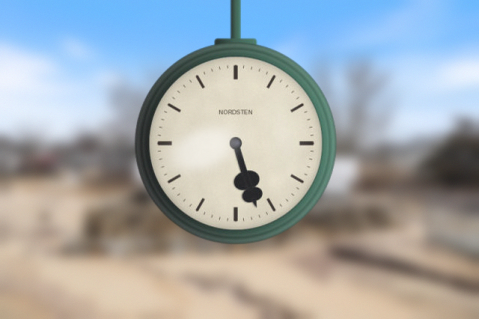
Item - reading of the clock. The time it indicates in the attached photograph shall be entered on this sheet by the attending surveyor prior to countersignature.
5:27
